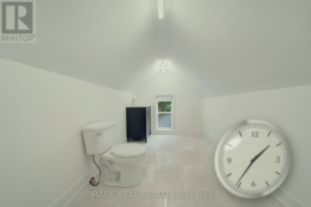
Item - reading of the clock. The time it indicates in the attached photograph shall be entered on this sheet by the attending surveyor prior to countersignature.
1:36
